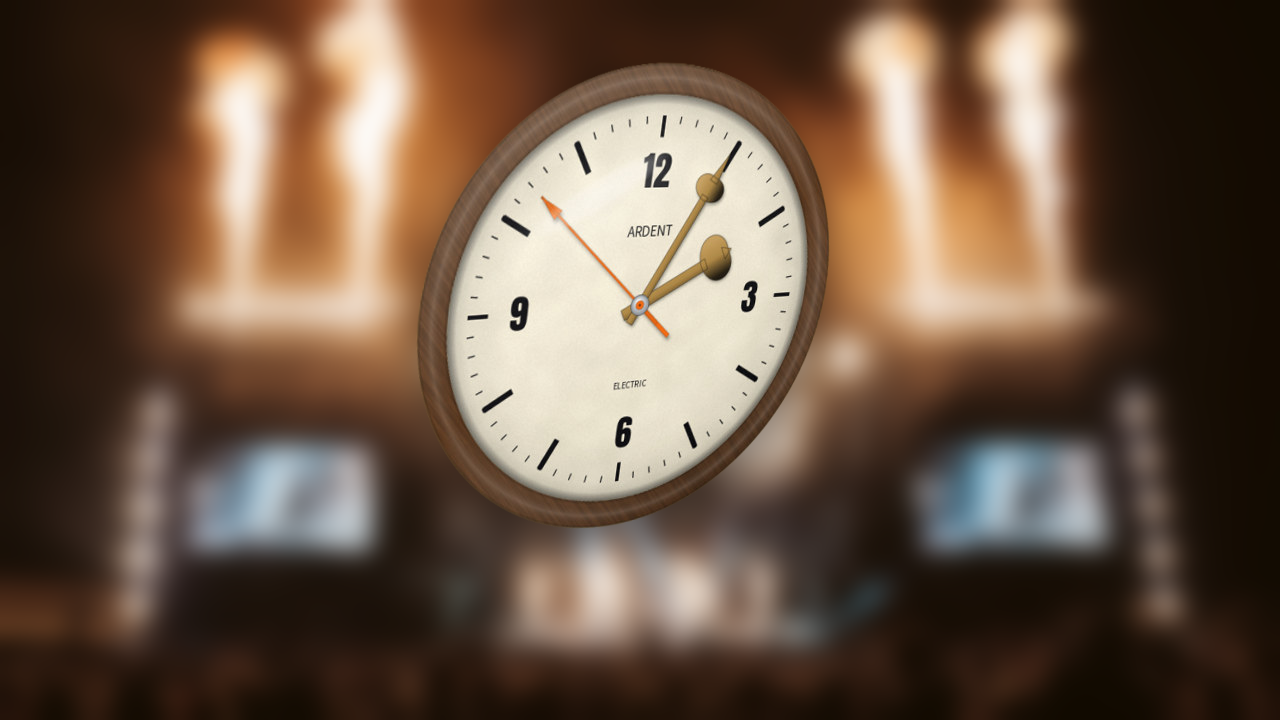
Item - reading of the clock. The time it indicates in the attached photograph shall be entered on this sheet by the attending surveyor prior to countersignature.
2:04:52
